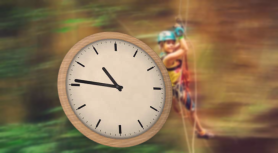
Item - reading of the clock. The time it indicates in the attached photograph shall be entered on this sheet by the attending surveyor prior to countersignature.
10:46
